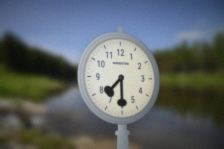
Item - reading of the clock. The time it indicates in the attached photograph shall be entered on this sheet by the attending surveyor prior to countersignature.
7:30
